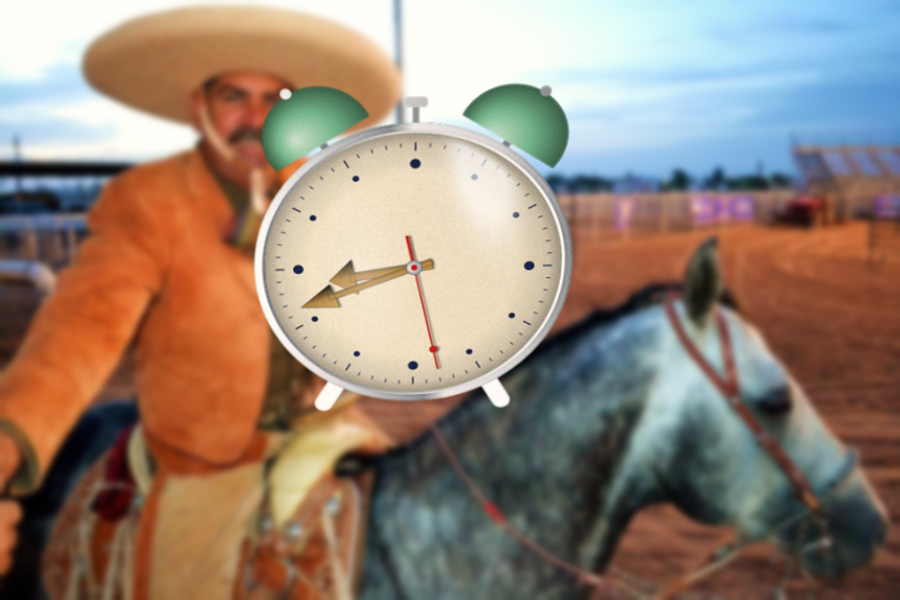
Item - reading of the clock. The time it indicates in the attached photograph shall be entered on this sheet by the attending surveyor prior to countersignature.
8:41:28
